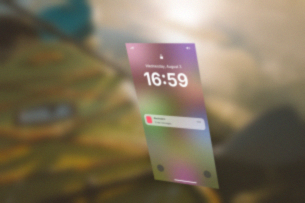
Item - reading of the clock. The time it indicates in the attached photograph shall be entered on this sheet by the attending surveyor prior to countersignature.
16:59
